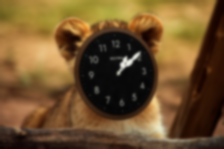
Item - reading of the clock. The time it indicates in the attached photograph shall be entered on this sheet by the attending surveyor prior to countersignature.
1:09
